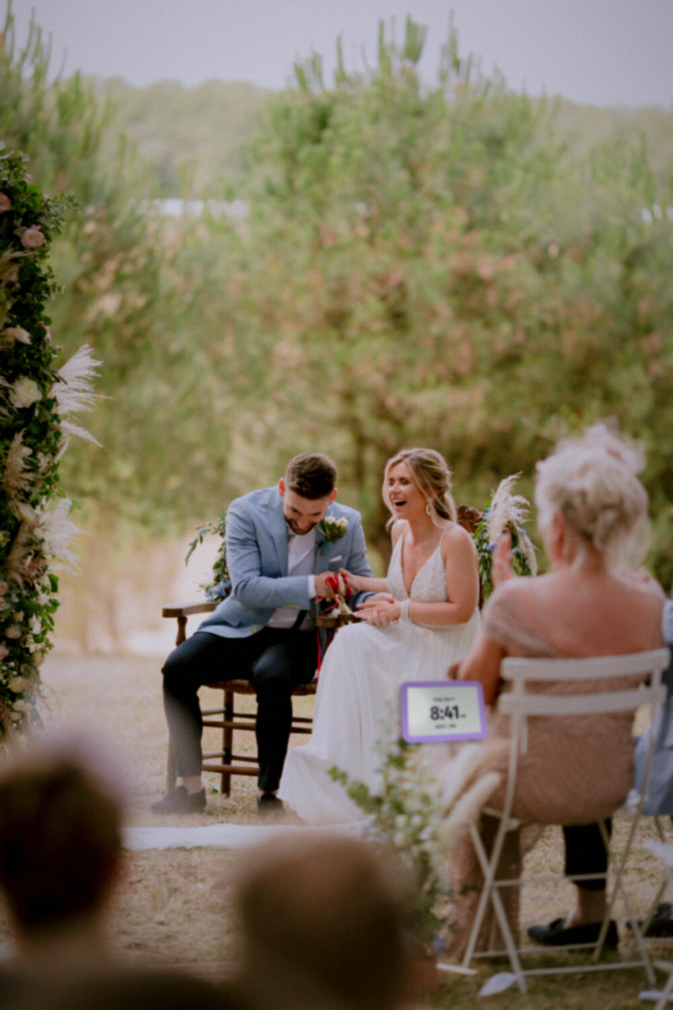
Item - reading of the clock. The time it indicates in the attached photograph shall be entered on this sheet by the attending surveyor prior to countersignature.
8:41
